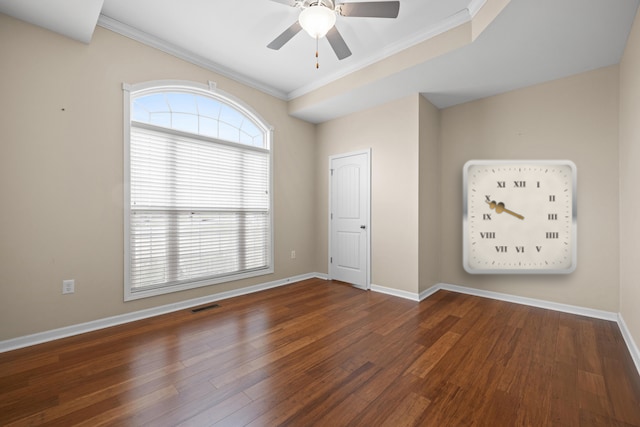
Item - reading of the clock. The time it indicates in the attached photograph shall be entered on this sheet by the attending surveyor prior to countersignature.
9:49
